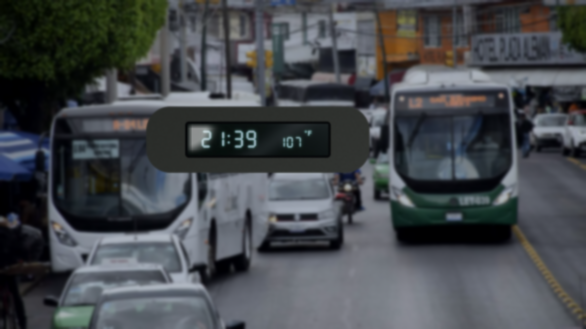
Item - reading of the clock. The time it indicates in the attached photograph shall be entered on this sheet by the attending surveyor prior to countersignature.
21:39
